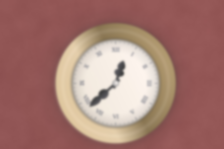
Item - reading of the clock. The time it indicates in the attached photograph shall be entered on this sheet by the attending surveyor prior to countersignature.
12:38
